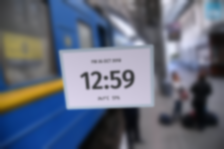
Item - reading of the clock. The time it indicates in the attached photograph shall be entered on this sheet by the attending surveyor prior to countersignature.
12:59
